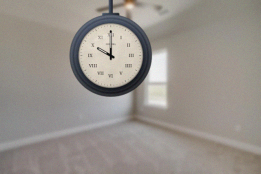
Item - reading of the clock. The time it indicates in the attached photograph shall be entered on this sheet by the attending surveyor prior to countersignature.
10:00
